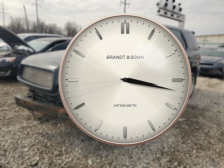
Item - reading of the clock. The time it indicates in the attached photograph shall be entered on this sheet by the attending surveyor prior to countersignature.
3:17
